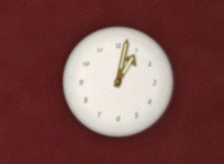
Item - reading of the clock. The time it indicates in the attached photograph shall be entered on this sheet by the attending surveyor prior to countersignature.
1:02
